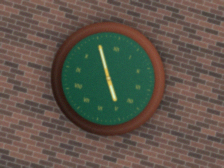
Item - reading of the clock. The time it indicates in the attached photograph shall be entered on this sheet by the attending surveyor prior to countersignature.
4:55
